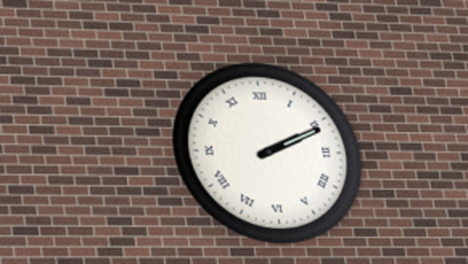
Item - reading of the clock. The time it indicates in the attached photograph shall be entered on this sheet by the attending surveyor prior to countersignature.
2:11
